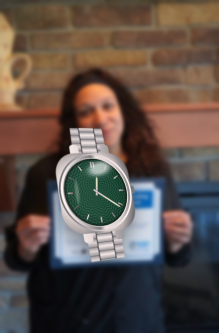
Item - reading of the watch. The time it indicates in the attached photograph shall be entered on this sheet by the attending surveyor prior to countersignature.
12:21
